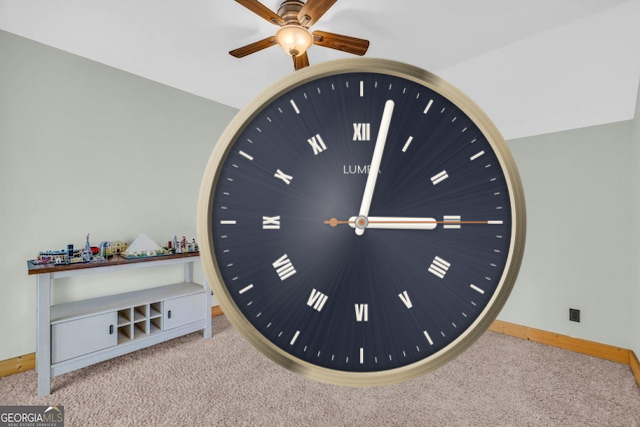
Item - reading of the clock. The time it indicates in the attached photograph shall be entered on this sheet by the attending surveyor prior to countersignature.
3:02:15
